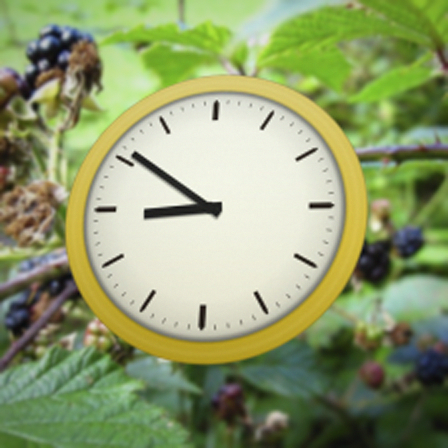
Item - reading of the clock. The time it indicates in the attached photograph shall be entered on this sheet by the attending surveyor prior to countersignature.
8:51
